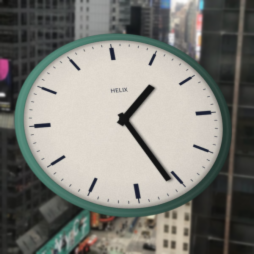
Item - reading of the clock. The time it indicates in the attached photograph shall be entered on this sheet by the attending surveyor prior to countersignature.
1:26
